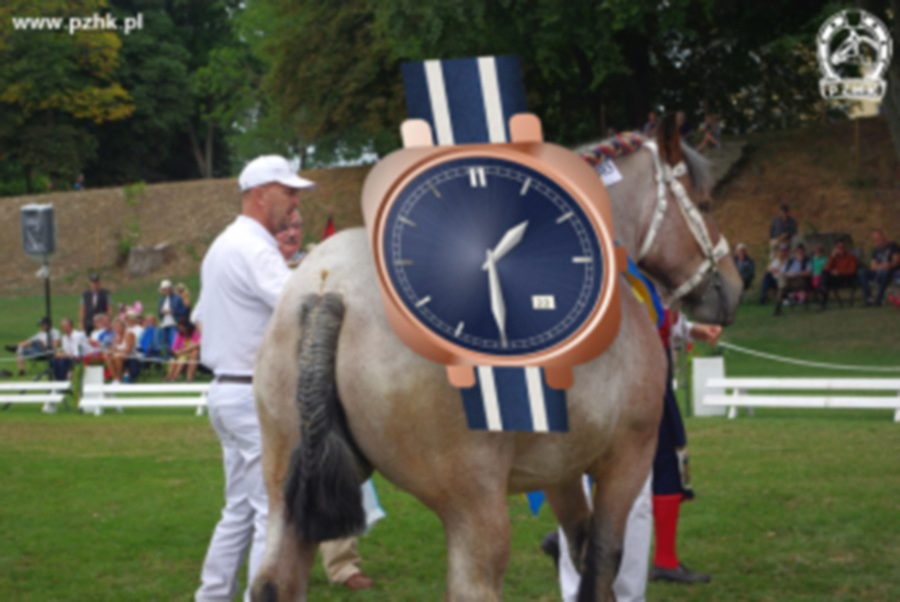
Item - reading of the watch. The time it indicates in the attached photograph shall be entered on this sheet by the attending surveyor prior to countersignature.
1:30
